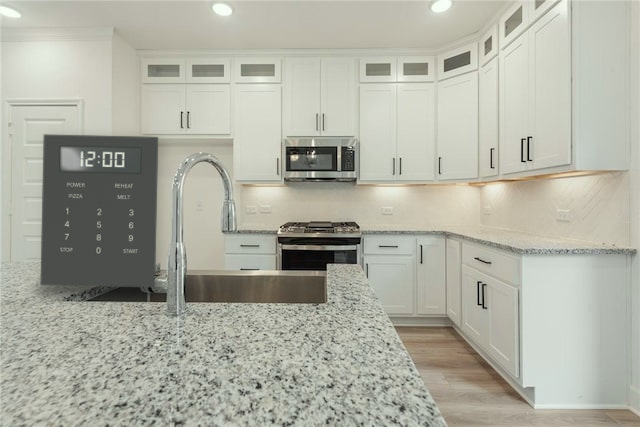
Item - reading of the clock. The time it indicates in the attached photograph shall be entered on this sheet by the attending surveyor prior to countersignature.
12:00
